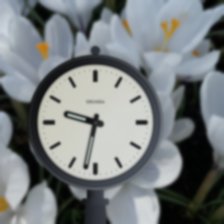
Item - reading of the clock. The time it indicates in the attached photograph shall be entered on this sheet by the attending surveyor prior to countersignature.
9:32
